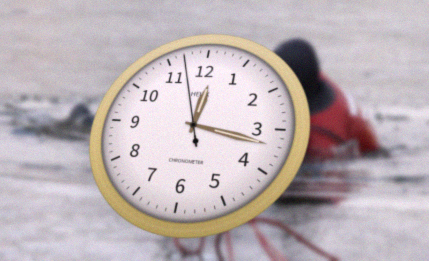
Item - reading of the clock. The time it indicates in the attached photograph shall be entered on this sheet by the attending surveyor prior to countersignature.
12:16:57
